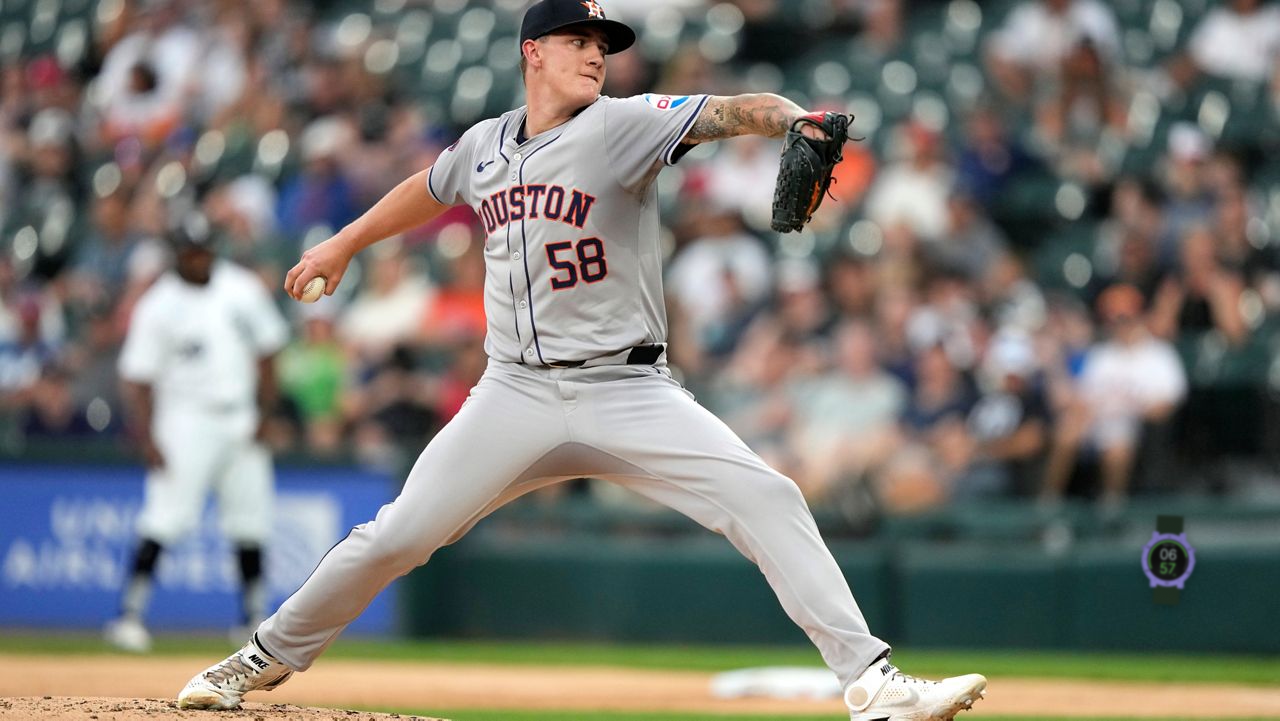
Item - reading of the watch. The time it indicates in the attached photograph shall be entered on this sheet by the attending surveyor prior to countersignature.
6:57
